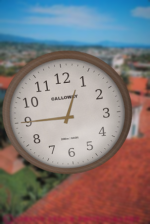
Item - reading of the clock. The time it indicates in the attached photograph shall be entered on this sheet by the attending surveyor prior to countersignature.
12:45
